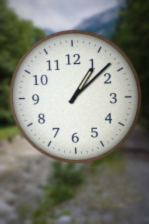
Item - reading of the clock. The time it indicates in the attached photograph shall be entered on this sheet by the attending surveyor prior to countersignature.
1:08
